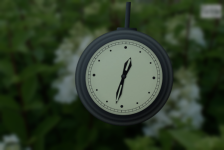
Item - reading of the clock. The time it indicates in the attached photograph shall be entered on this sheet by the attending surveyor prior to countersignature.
12:32
